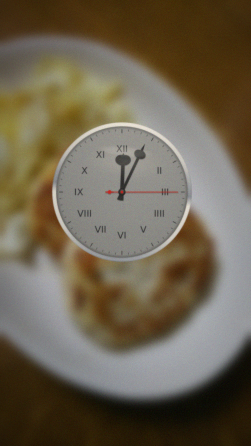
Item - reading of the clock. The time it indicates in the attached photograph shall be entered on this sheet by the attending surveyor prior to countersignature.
12:04:15
